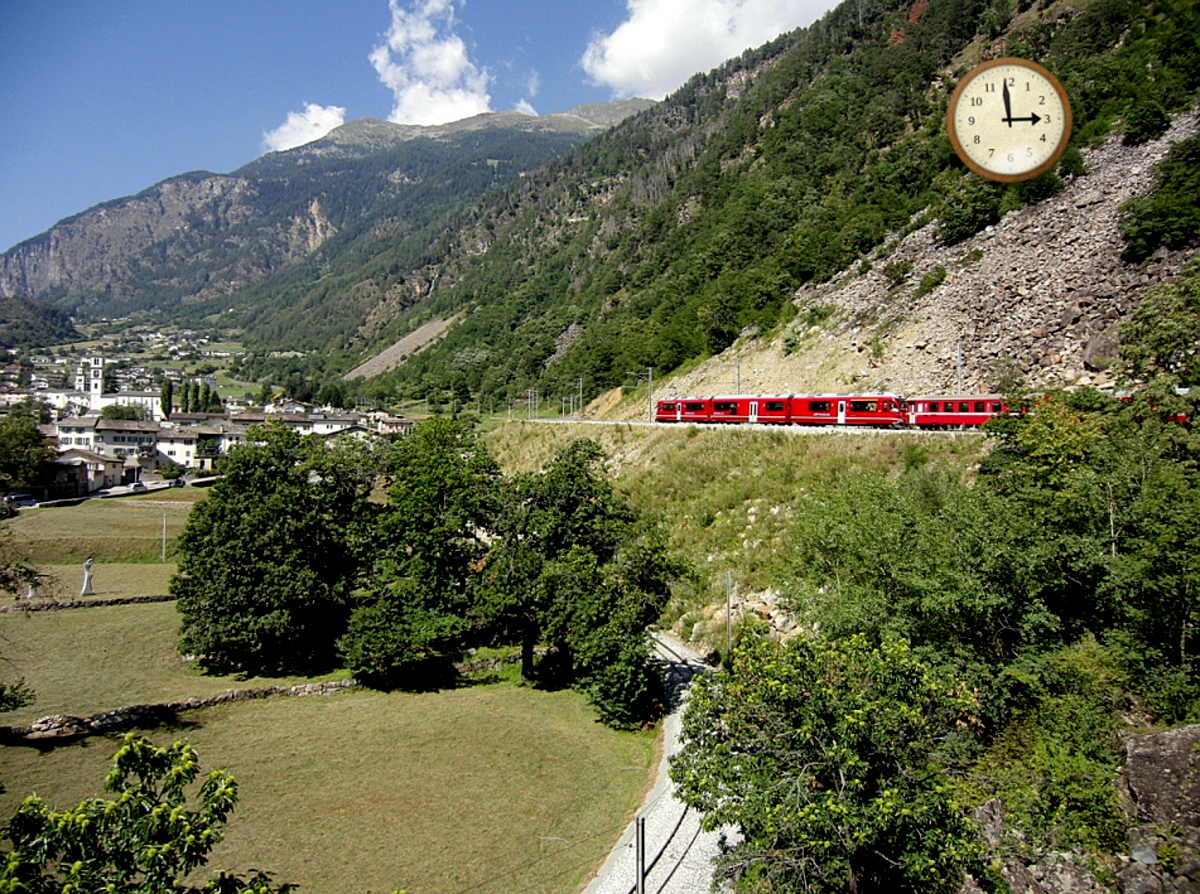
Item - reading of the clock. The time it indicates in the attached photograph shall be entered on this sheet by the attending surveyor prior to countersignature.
2:59
